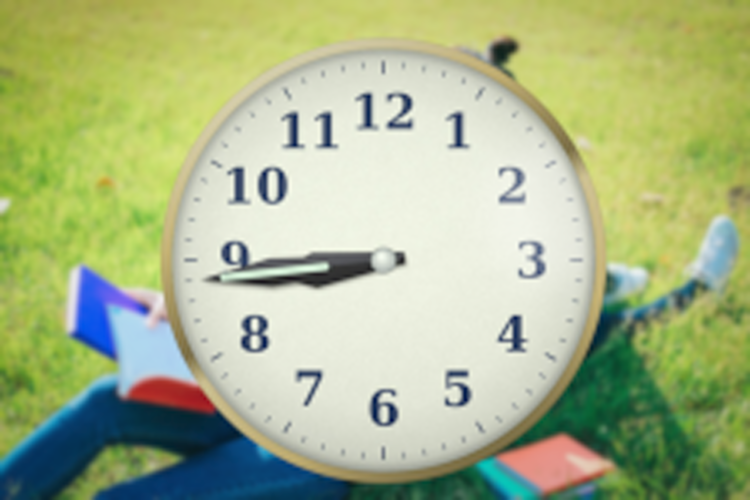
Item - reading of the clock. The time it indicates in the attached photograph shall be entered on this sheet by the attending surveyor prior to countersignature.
8:44
